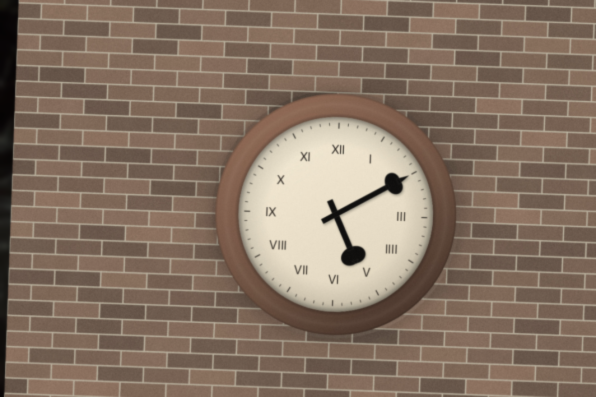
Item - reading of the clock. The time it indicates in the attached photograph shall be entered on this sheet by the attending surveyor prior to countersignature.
5:10
